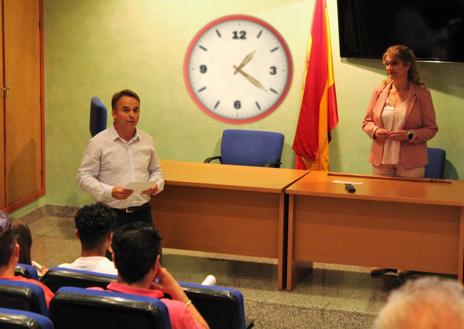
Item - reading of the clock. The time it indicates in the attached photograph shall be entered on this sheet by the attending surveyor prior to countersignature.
1:21
